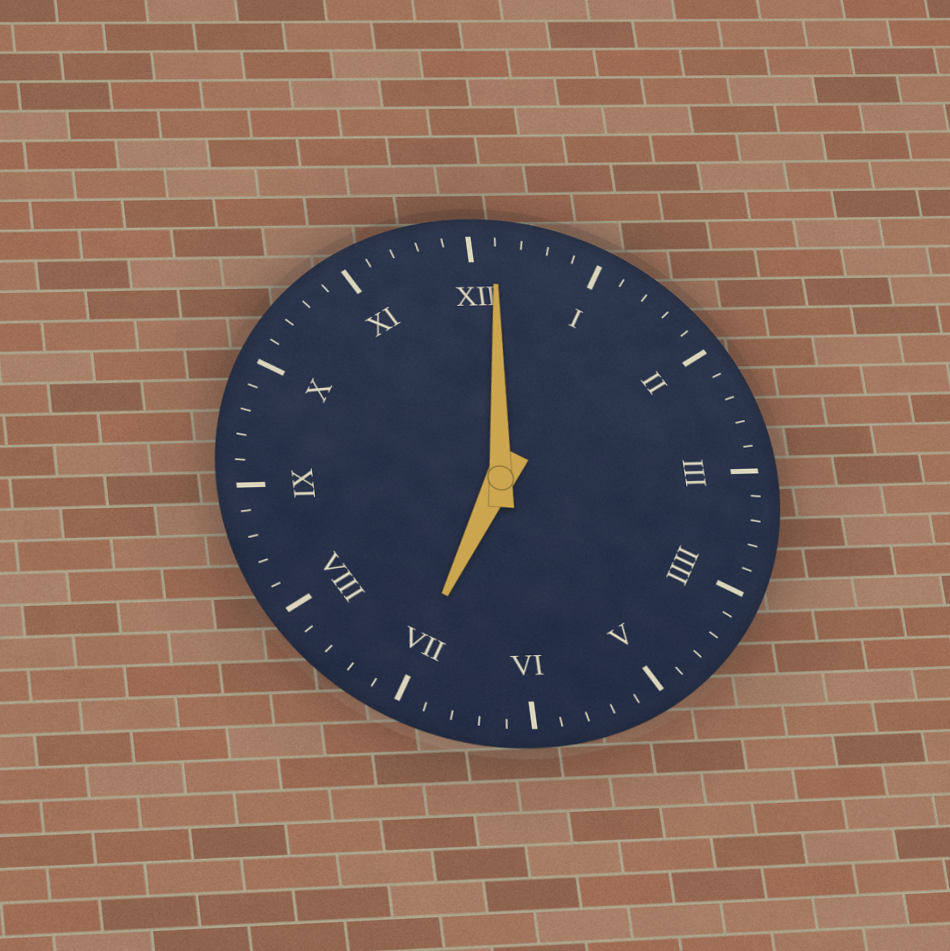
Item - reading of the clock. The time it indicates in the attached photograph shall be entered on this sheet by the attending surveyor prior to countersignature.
7:01
